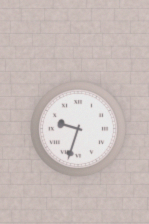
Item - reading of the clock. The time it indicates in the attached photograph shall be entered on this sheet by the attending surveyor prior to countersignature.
9:33
